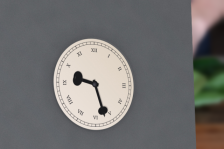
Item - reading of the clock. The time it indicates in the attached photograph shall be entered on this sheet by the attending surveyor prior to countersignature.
9:27
